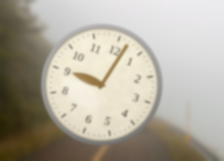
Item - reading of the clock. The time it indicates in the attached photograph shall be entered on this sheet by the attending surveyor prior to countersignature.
9:02
